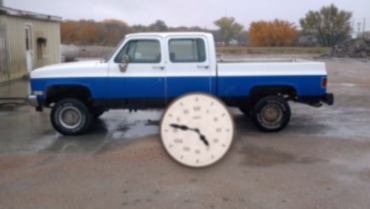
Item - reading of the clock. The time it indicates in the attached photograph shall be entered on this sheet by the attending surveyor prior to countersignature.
4:47
